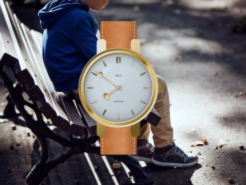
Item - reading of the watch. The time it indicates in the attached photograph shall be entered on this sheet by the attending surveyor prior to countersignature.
7:51
